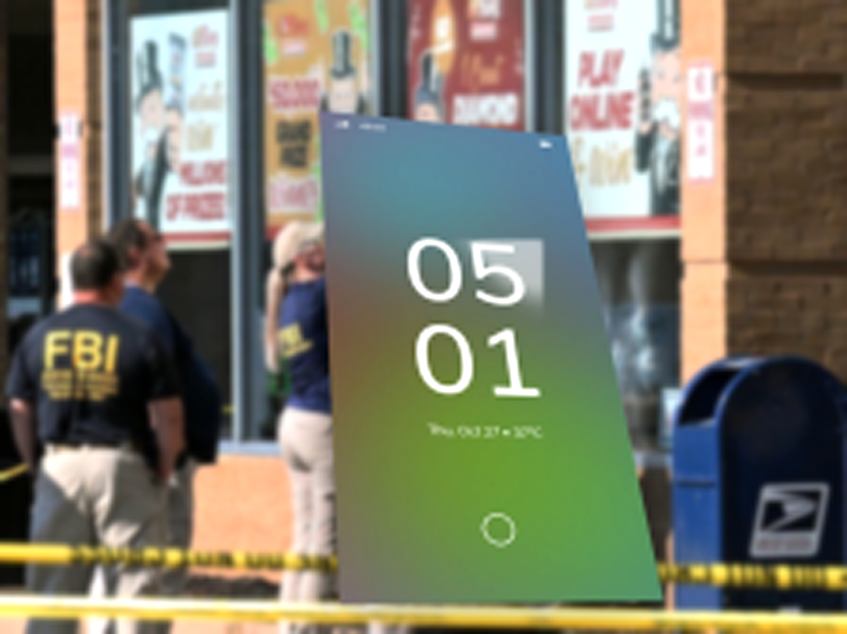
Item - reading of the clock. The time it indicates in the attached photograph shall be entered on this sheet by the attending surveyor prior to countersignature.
5:01
